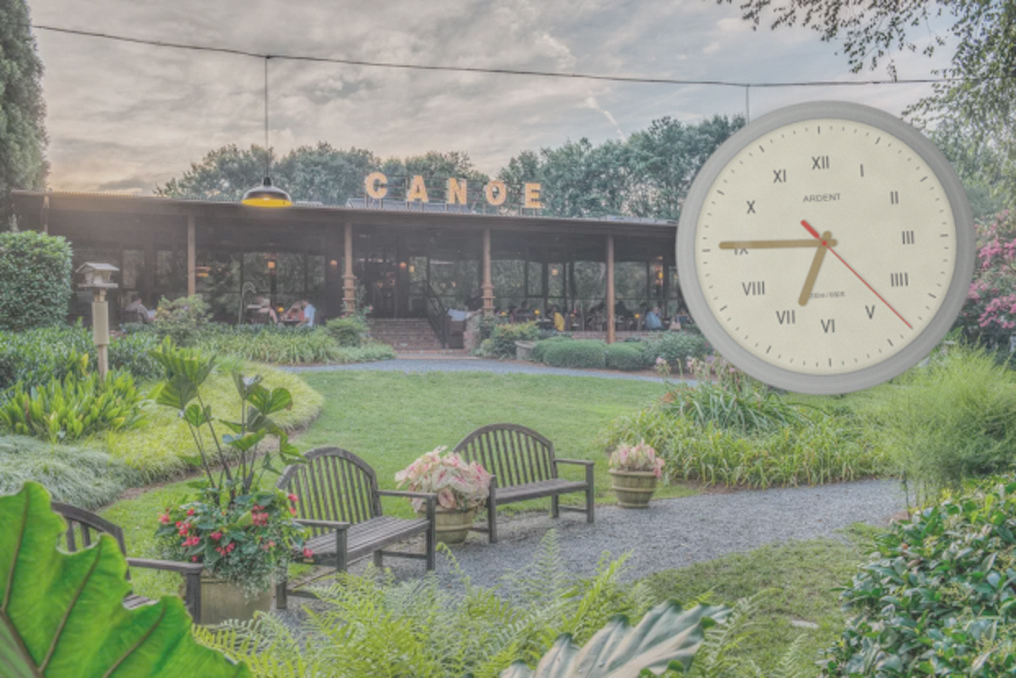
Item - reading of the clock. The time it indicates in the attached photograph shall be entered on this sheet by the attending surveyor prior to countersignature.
6:45:23
